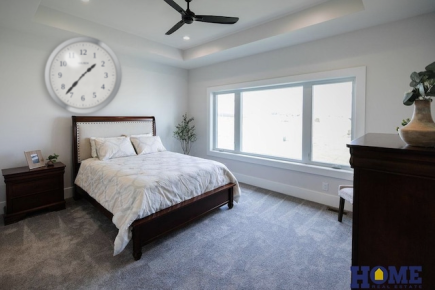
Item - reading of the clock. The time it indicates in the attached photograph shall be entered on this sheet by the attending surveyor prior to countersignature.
1:37
